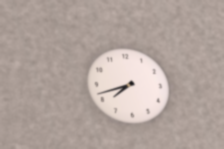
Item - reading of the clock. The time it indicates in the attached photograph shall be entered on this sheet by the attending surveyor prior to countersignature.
7:42
